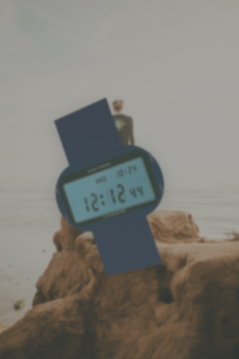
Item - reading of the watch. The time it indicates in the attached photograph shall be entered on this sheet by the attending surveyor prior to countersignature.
12:12:44
